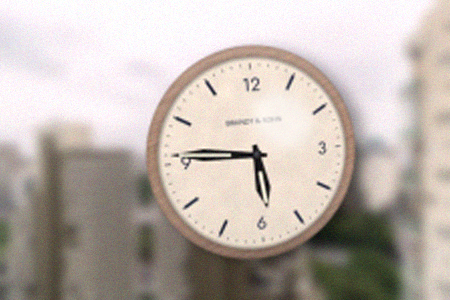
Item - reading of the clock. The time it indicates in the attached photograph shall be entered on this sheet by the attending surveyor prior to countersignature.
5:46
